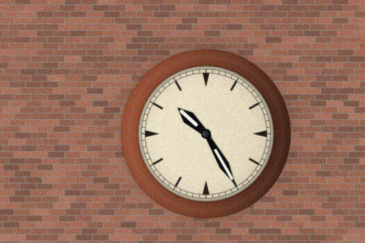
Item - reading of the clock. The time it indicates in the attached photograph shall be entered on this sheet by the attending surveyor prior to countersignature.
10:25
